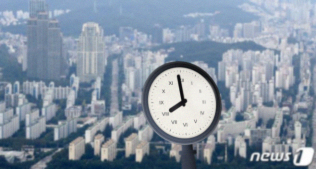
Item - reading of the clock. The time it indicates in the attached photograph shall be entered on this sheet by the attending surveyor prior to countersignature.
7:59
